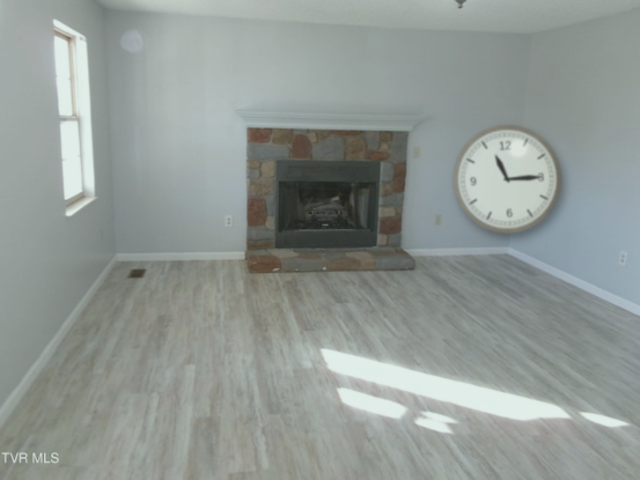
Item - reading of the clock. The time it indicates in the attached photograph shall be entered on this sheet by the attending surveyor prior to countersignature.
11:15
